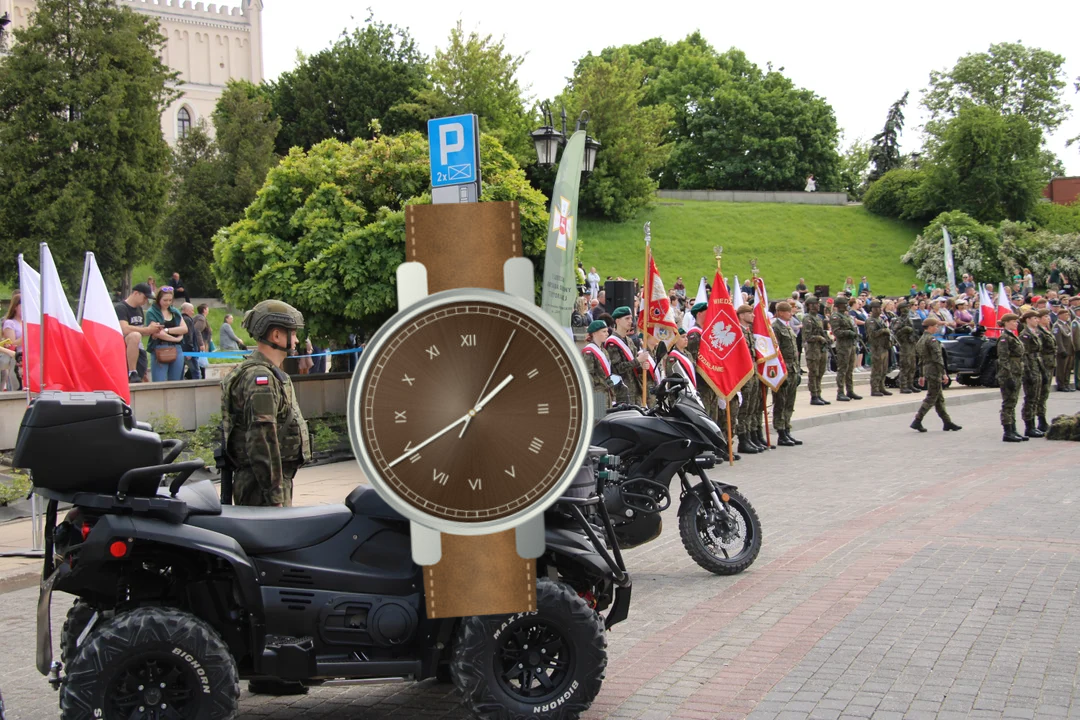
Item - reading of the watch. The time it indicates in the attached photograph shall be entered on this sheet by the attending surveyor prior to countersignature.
1:40:05
